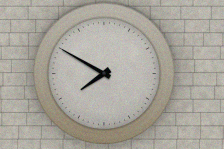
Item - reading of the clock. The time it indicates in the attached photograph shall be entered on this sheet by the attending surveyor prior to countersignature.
7:50
